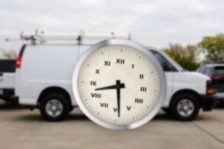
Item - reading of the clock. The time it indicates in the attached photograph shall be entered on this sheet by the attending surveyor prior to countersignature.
8:29
